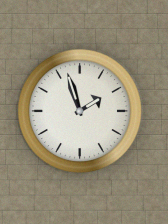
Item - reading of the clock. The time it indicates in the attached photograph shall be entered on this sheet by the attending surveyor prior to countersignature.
1:57
